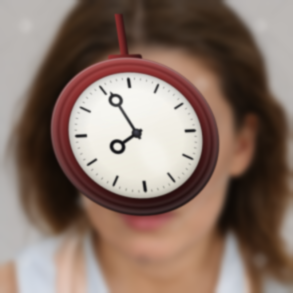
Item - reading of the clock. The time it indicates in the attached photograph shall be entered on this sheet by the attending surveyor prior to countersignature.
7:56
